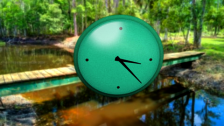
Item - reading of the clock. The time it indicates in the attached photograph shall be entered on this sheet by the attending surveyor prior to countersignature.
3:23
